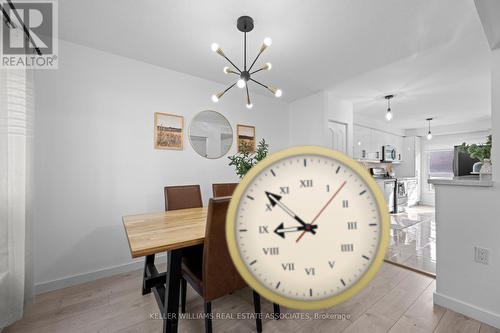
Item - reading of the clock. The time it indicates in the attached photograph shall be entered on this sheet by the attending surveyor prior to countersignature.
8:52:07
